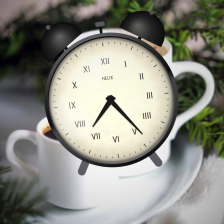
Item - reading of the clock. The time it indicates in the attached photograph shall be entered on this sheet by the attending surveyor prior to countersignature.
7:24
